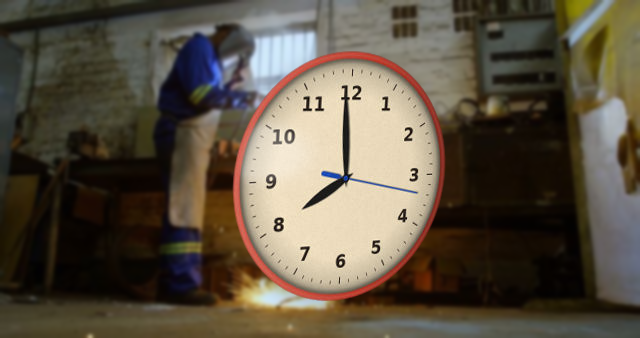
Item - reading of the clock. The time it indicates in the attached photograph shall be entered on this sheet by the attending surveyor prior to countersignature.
7:59:17
